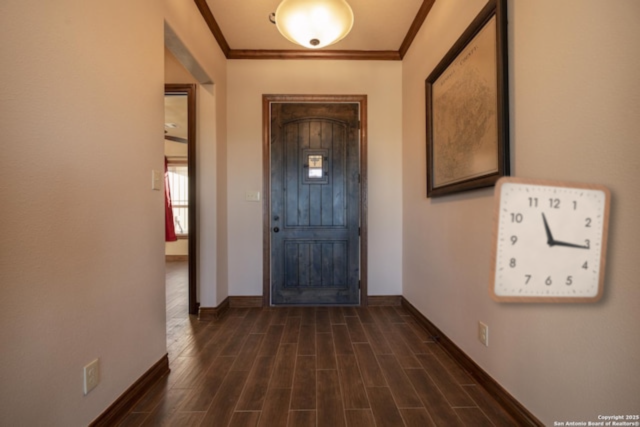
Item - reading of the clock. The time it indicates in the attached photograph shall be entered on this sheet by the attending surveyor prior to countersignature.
11:16
